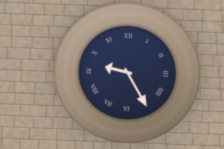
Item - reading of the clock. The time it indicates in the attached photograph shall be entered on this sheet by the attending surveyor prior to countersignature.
9:25
